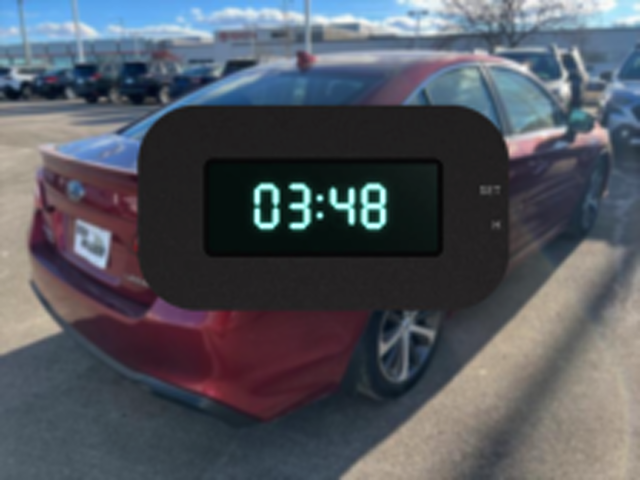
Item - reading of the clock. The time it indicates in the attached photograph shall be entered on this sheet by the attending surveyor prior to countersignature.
3:48
